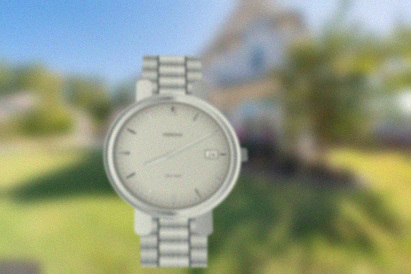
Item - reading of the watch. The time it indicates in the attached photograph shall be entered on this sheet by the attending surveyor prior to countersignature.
8:10
